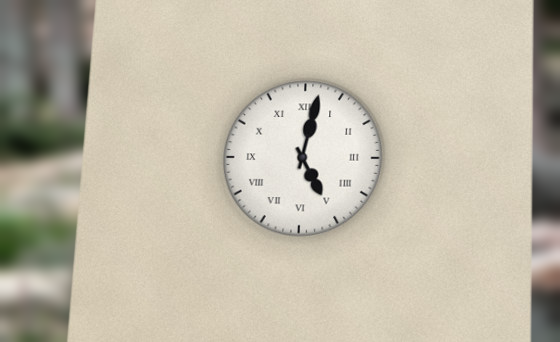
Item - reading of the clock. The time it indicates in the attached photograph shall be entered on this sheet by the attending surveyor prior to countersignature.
5:02
